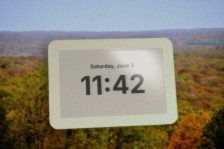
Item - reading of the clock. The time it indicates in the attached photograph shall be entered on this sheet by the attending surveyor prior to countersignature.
11:42
